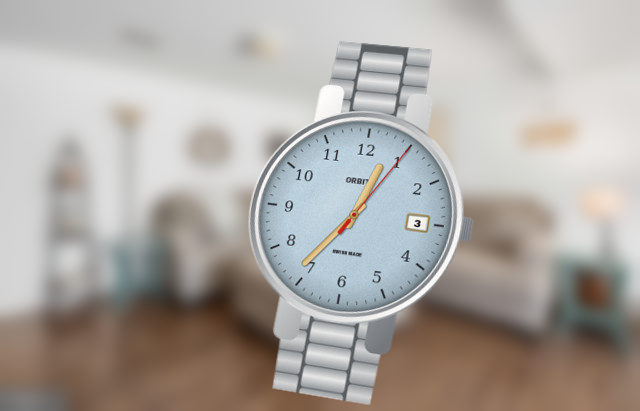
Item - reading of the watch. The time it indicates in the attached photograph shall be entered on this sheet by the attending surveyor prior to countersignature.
12:36:05
